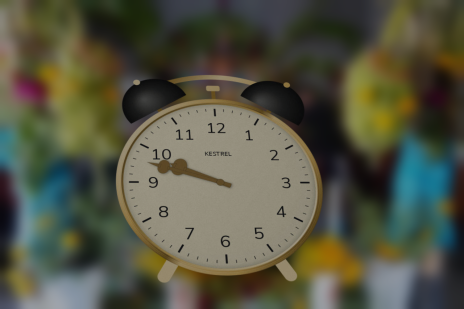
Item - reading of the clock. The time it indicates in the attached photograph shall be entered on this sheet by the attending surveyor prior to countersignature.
9:48
